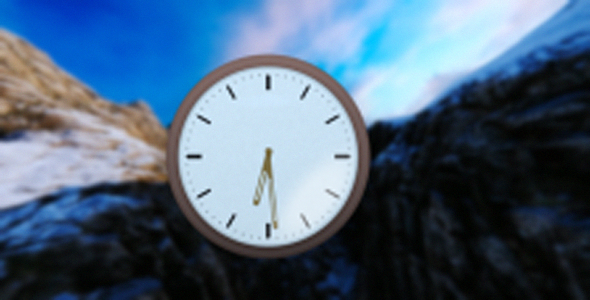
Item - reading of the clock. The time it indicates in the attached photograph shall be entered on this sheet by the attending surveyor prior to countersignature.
6:29
